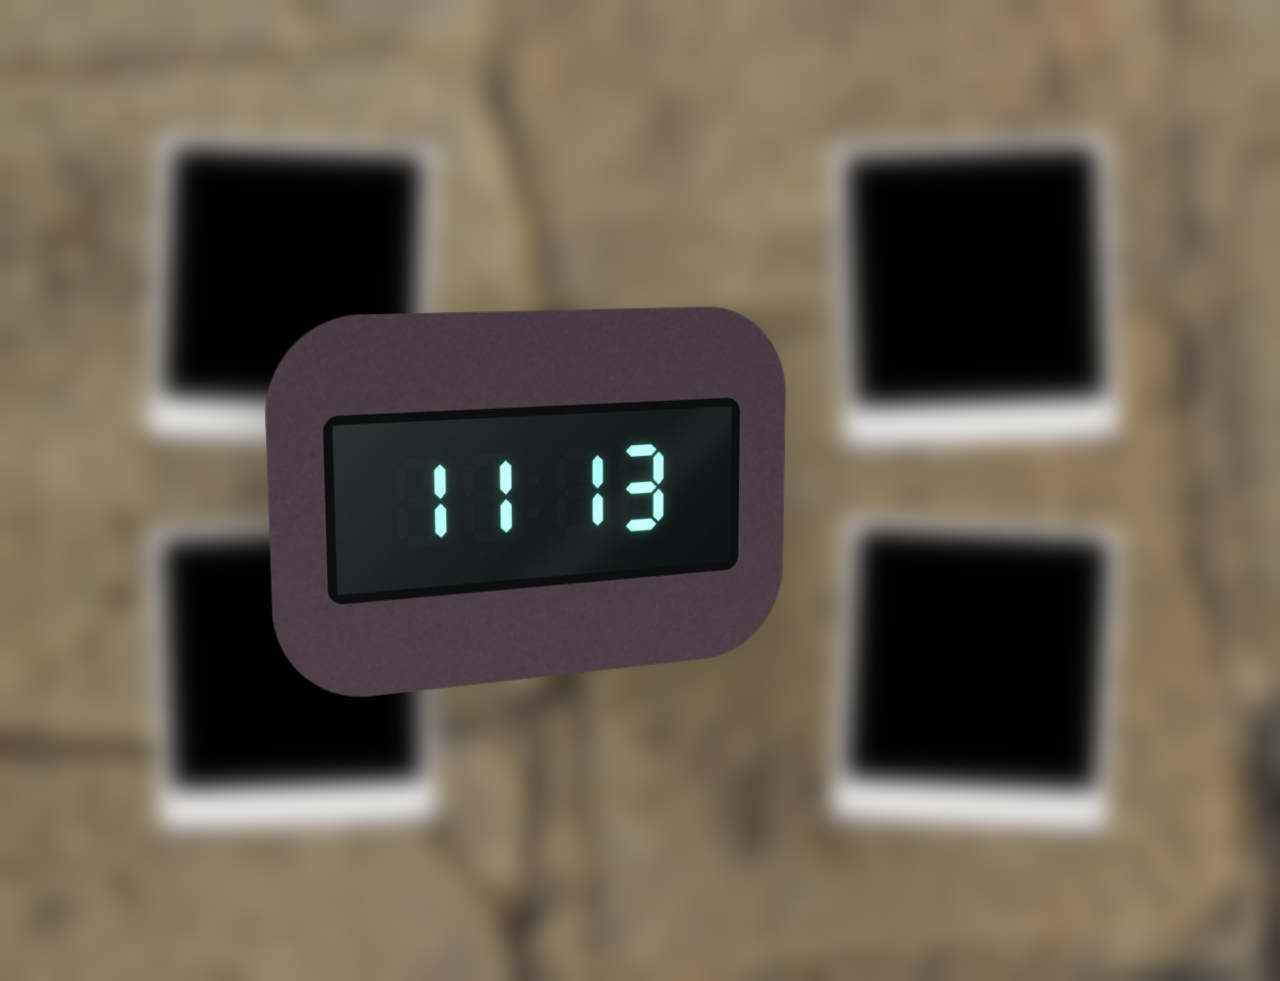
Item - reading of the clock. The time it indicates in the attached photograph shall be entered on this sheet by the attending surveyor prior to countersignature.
11:13
